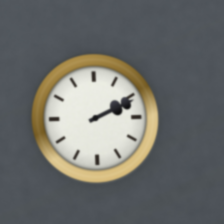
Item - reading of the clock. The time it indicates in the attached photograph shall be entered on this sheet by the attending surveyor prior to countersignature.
2:11
